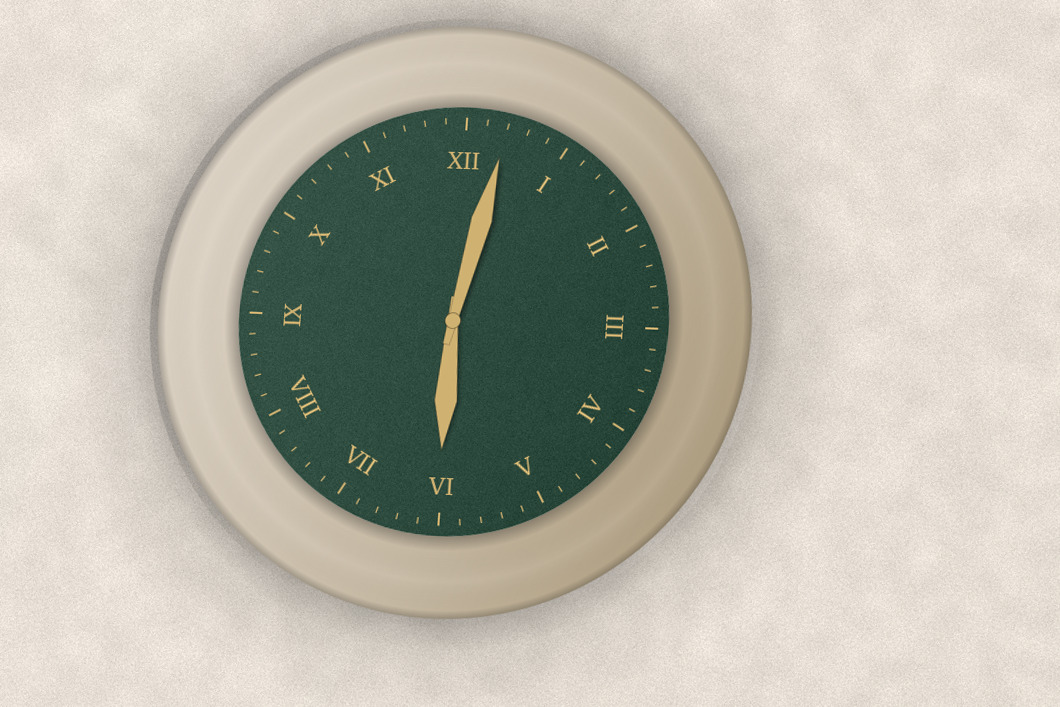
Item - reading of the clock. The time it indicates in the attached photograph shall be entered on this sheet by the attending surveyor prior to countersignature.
6:02
